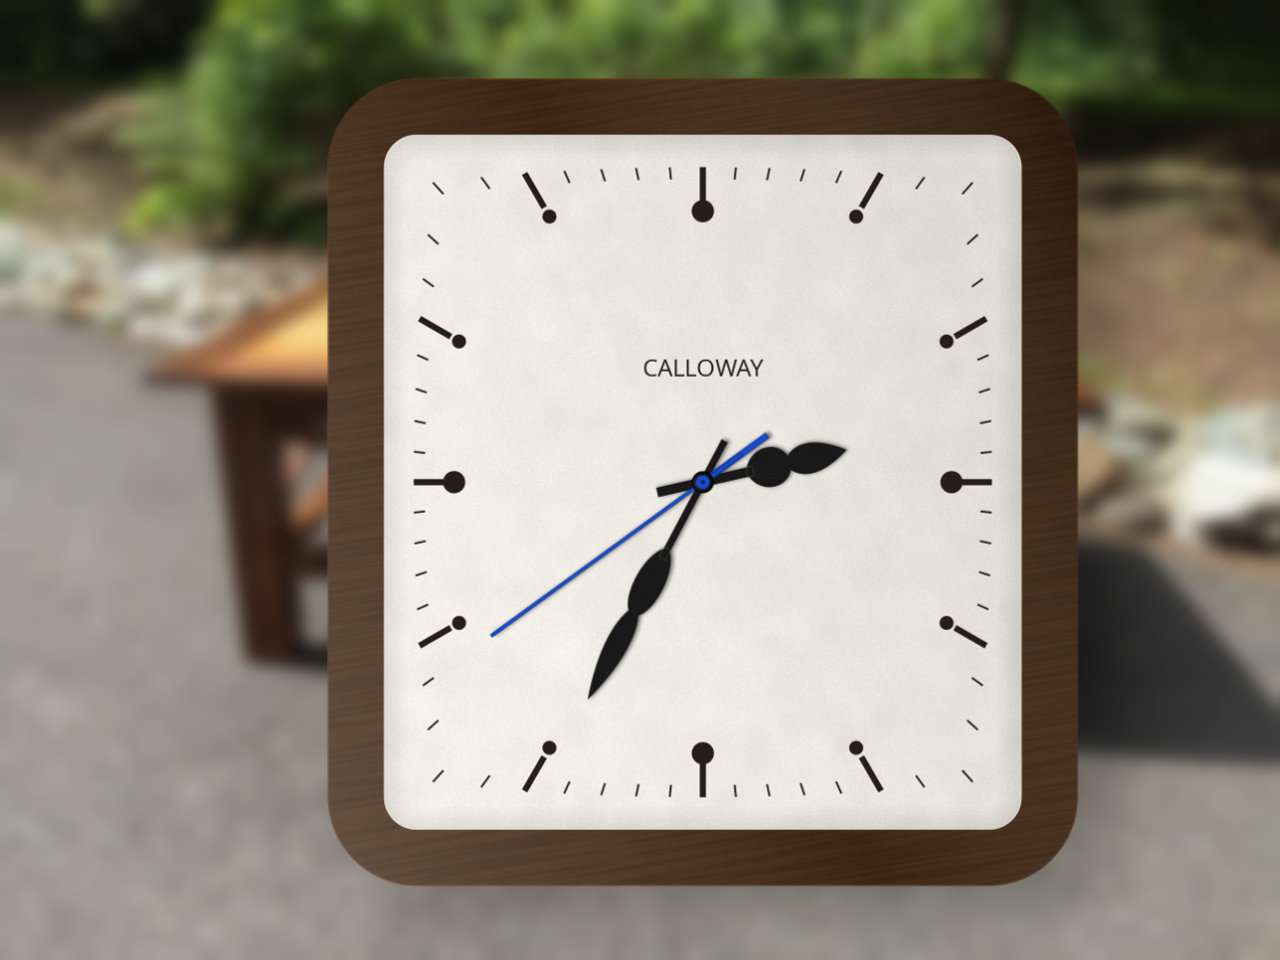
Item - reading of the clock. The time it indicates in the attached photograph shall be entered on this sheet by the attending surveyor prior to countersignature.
2:34:39
